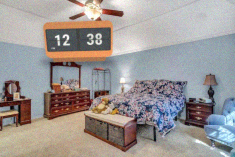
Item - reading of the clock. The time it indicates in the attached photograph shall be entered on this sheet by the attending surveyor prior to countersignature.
12:38
